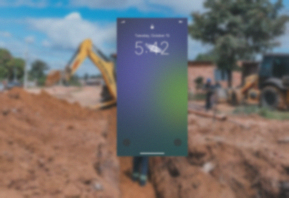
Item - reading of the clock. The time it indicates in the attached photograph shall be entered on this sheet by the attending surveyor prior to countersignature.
5:42
